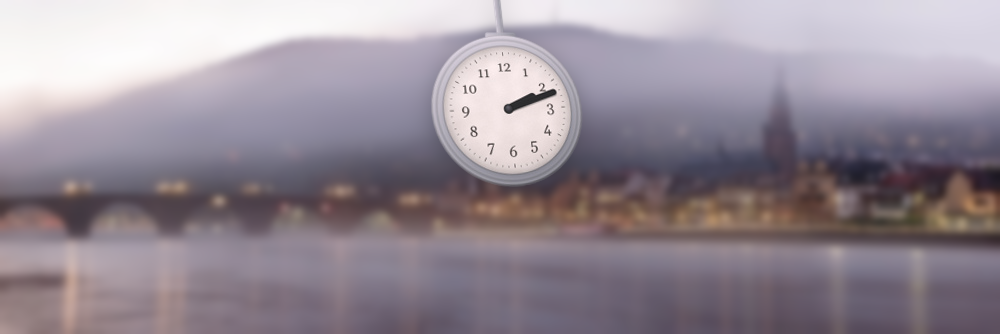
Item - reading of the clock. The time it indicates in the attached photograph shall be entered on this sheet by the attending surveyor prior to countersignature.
2:12
